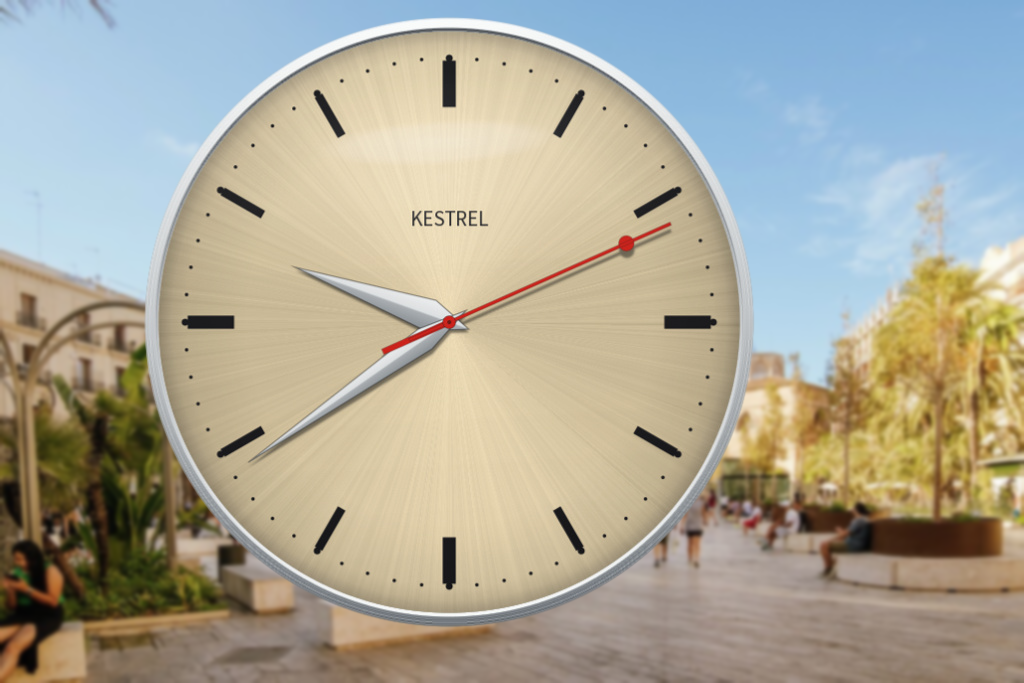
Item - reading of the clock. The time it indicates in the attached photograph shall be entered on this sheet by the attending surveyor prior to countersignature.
9:39:11
